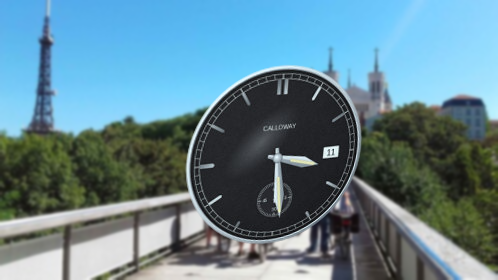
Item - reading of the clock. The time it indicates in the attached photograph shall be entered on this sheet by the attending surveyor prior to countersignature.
3:29
